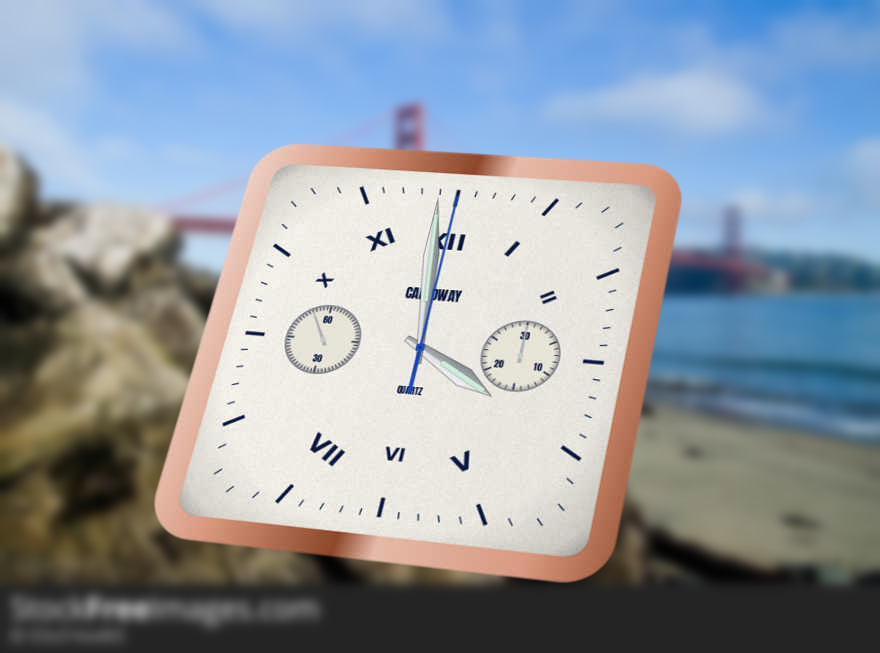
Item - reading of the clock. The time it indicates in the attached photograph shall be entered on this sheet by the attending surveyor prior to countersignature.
3:58:55
